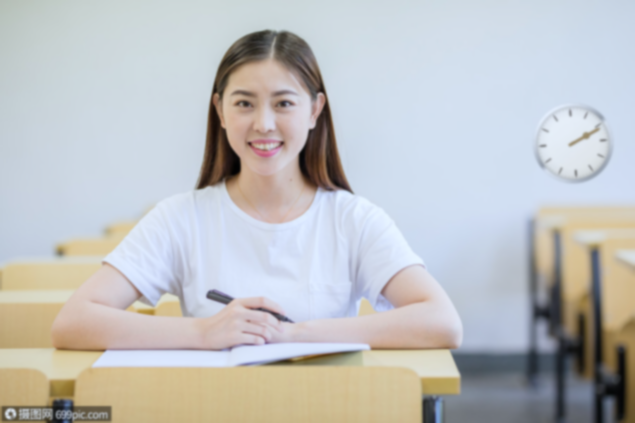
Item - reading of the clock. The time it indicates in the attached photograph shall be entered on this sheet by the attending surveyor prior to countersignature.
2:11
